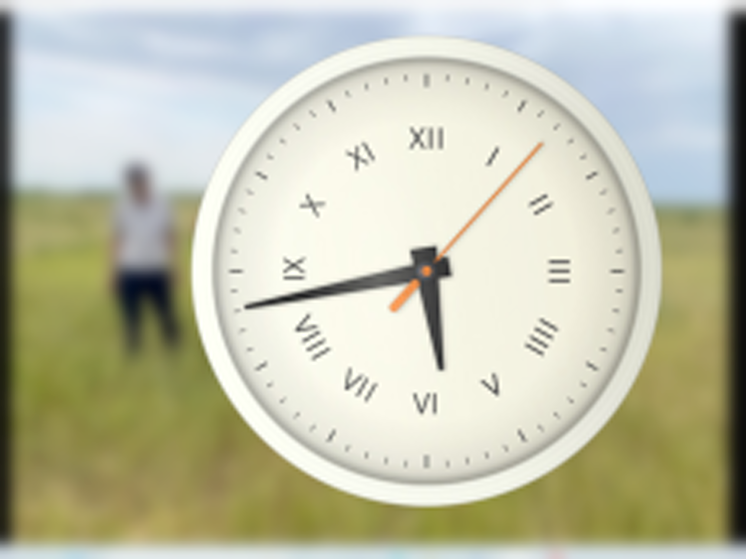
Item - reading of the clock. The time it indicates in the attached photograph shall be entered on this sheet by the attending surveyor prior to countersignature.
5:43:07
